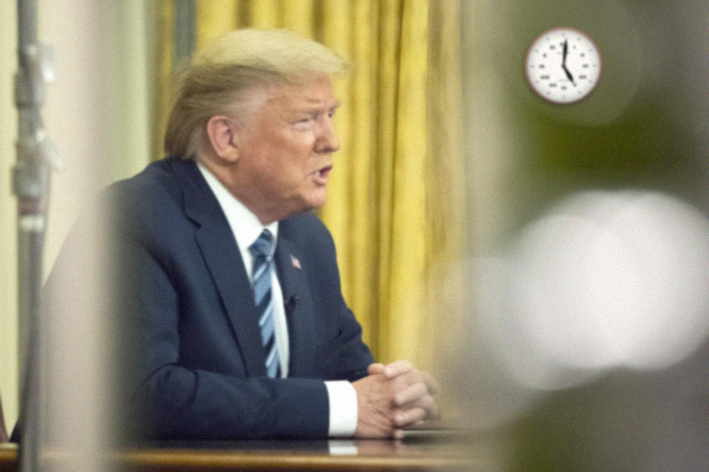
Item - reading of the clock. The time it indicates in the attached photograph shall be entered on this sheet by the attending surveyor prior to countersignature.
5:01
